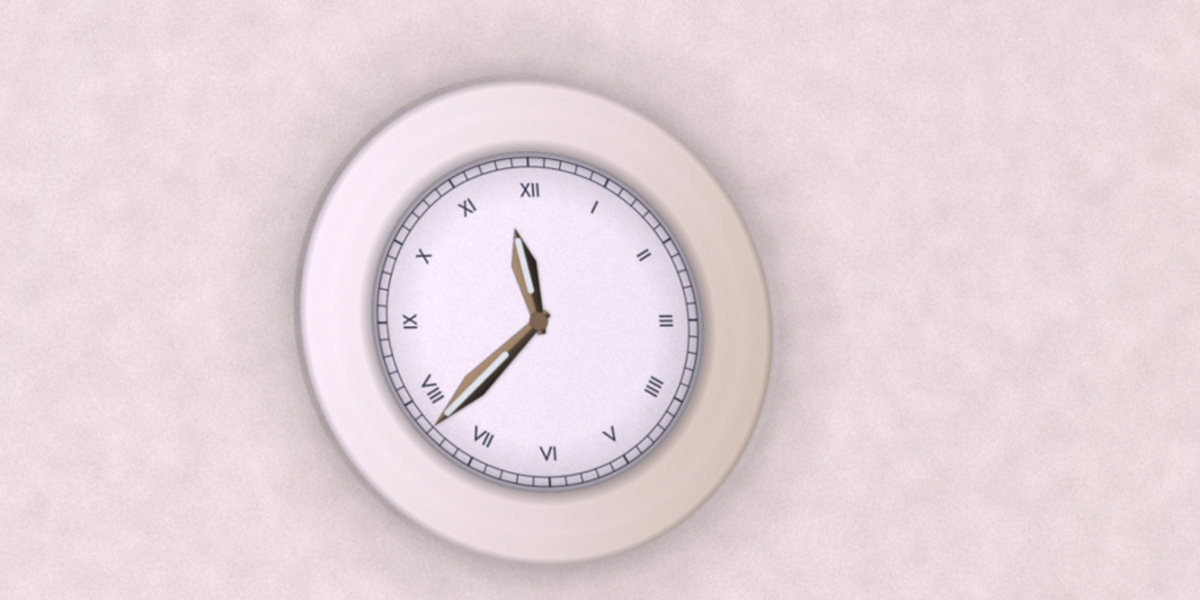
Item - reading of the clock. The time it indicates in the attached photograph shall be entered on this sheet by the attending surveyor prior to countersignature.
11:38
